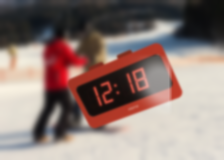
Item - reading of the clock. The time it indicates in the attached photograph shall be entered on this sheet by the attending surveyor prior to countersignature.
12:18
